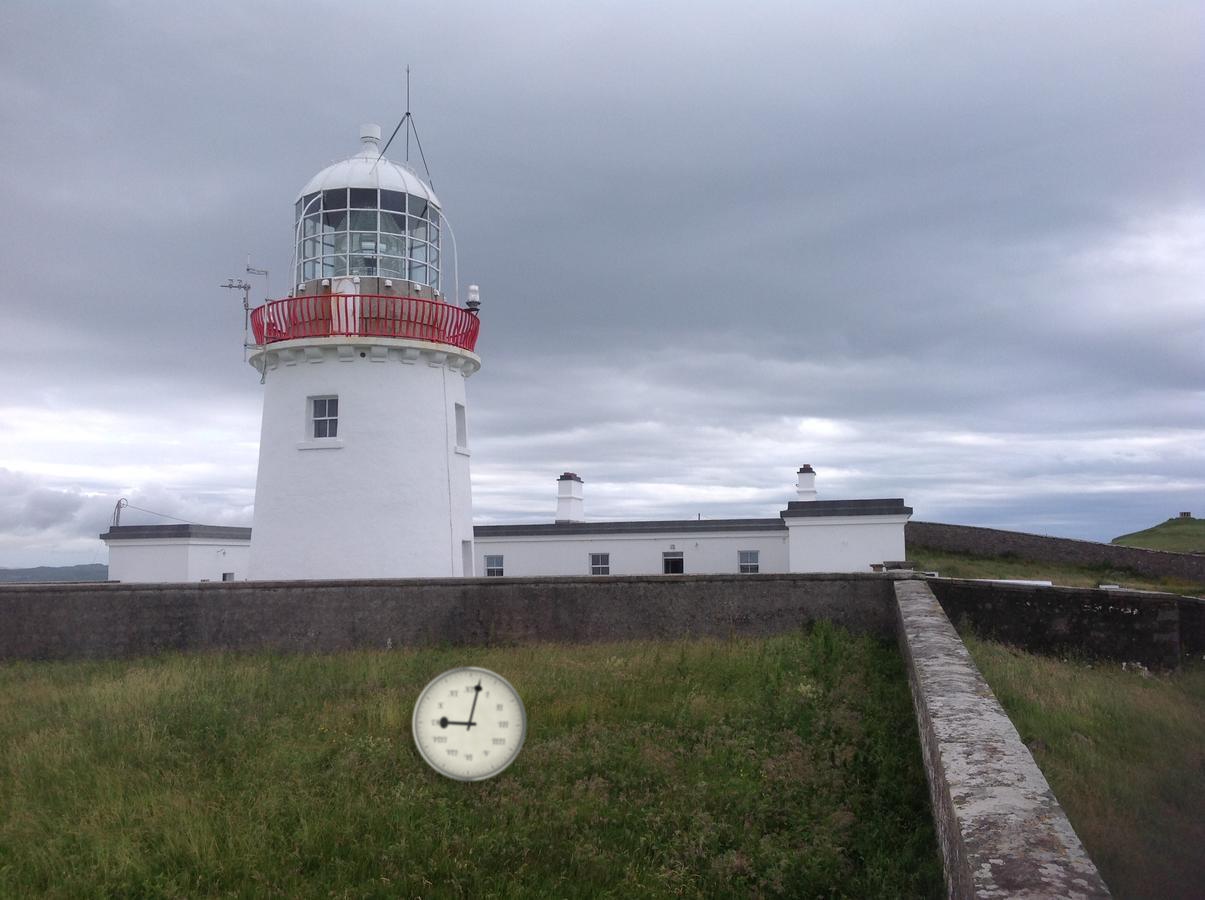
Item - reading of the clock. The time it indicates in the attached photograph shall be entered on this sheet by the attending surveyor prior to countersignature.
9:02
